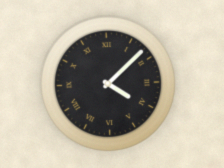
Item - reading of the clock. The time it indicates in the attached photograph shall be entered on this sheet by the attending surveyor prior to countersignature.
4:08
